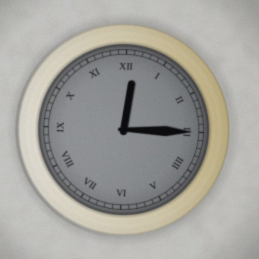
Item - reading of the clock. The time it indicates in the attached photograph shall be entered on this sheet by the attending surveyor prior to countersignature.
12:15
